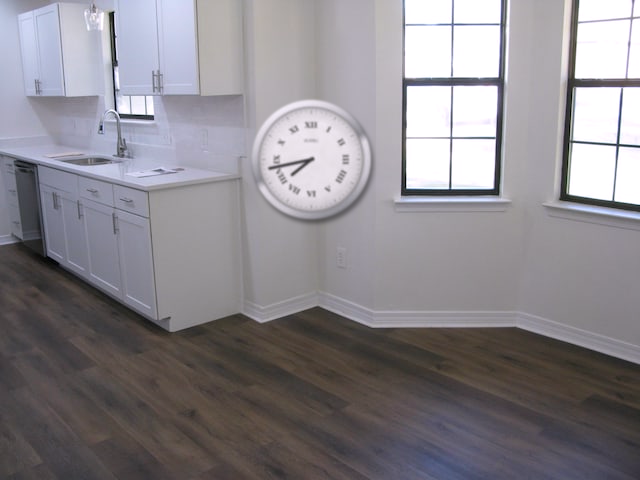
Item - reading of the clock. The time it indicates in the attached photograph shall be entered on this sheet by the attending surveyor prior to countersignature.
7:43
